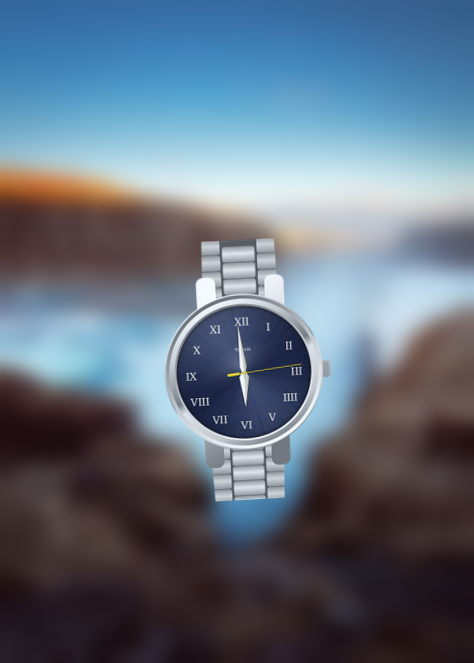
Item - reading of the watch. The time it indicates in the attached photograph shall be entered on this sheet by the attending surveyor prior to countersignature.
5:59:14
